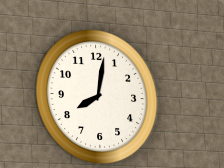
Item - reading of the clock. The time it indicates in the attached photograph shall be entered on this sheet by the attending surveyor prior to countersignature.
8:02
